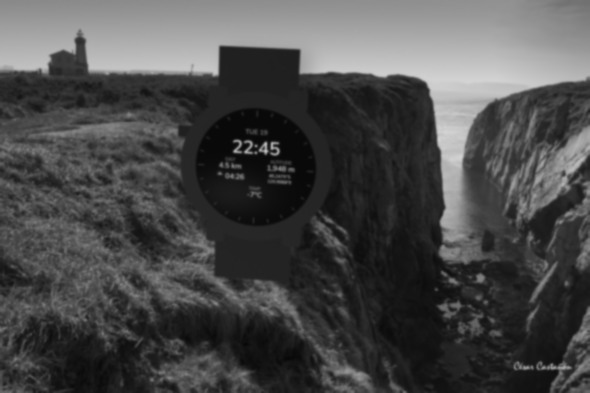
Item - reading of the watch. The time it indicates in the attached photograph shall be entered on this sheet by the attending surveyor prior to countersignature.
22:45
